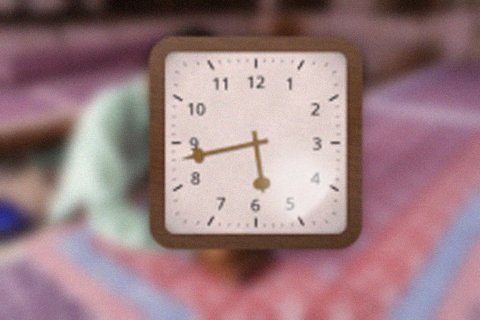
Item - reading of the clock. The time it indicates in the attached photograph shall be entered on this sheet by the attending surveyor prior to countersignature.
5:43
